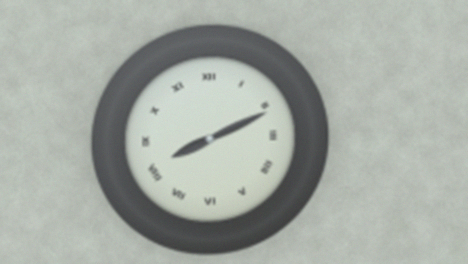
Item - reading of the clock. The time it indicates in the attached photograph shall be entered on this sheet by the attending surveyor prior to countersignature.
8:11
